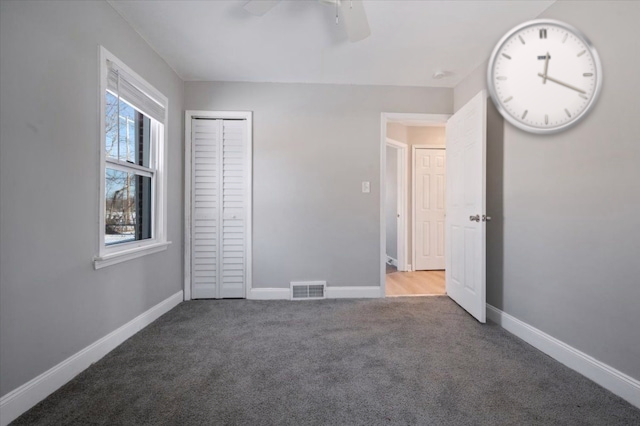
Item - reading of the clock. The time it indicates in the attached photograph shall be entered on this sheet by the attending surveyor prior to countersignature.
12:19
